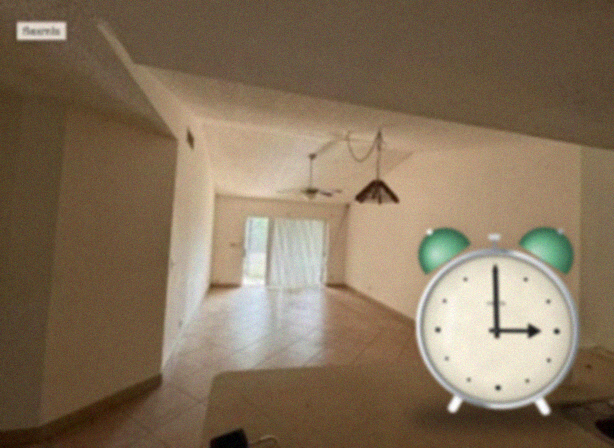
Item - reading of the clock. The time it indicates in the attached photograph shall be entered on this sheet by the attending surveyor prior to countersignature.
3:00
